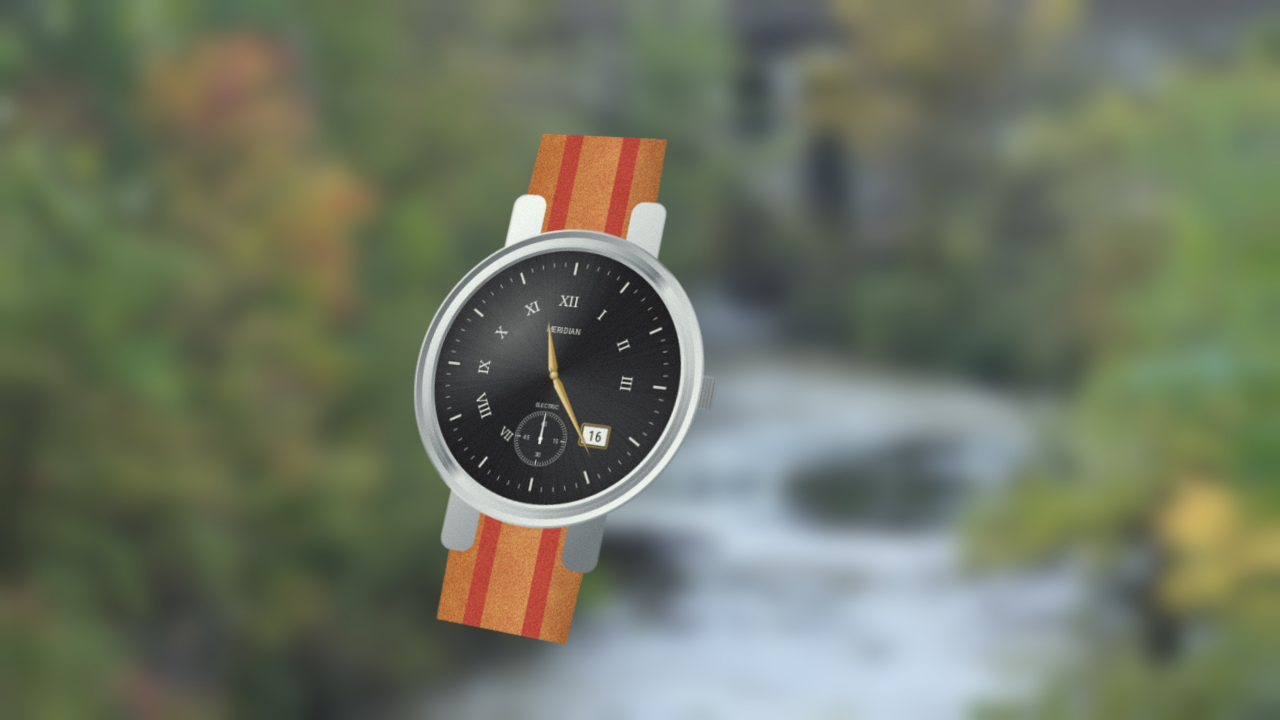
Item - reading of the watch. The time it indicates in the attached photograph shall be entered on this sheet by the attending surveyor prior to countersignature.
11:24
